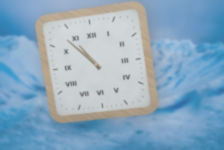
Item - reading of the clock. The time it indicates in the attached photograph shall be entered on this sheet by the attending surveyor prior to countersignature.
10:53
